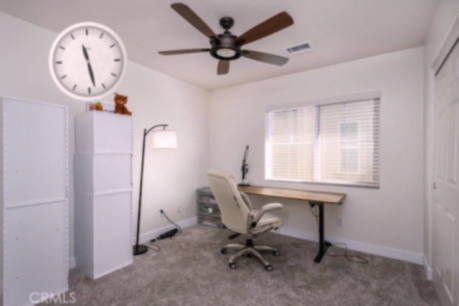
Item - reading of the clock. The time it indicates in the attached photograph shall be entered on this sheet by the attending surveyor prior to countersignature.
11:28
